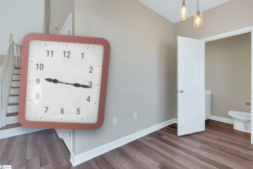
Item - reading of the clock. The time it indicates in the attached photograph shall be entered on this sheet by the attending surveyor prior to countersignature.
9:16
